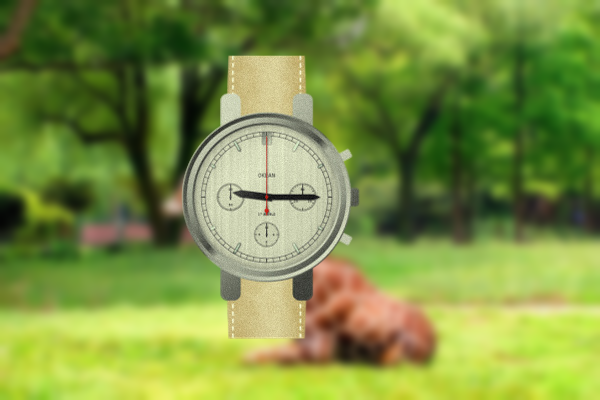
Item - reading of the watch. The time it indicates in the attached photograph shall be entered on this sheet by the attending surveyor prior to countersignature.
9:15
